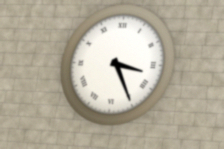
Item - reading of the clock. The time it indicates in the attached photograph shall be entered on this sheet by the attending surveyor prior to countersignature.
3:25
